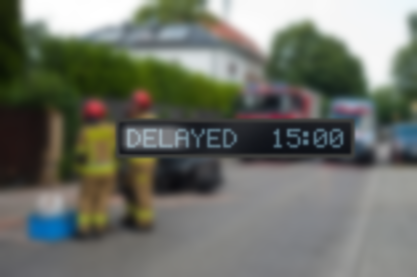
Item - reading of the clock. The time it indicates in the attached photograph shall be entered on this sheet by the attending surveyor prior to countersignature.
15:00
